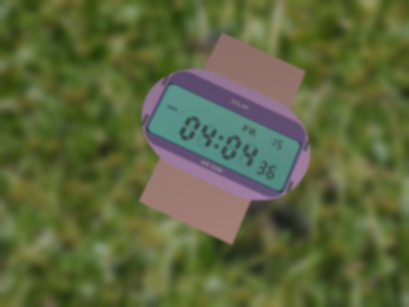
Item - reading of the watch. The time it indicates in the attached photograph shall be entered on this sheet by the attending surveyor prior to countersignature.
4:04:36
